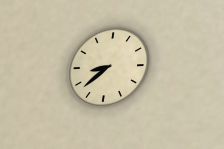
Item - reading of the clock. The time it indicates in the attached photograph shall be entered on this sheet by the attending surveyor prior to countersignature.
8:38
